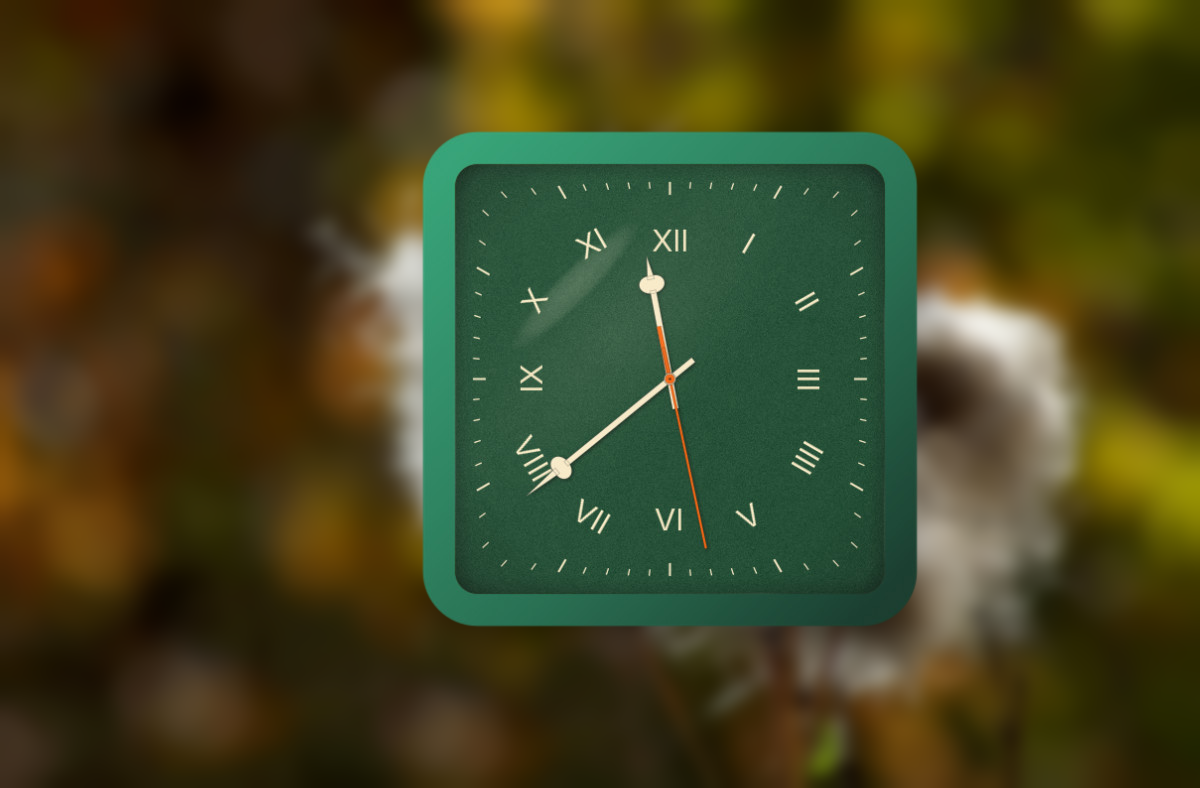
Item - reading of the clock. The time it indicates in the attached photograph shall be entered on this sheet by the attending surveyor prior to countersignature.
11:38:28
